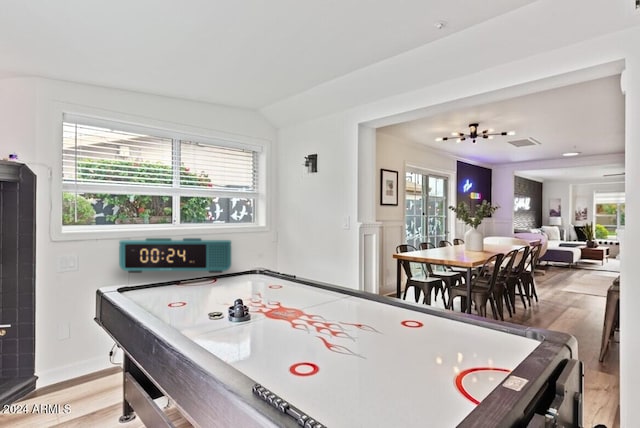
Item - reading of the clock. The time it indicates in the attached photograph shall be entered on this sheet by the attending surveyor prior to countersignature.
0:24
